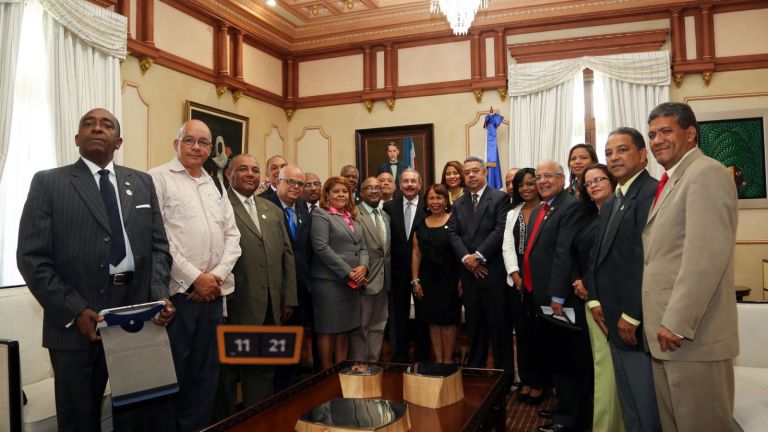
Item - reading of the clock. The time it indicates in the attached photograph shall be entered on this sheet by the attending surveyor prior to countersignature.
11:21
